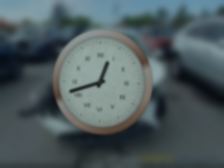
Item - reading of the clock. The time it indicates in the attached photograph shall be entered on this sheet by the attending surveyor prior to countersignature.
12:42
